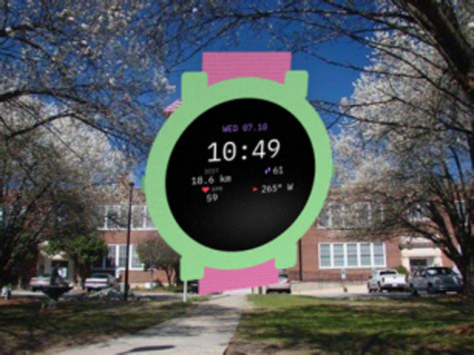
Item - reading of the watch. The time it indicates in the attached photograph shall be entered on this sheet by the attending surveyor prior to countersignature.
10:49
